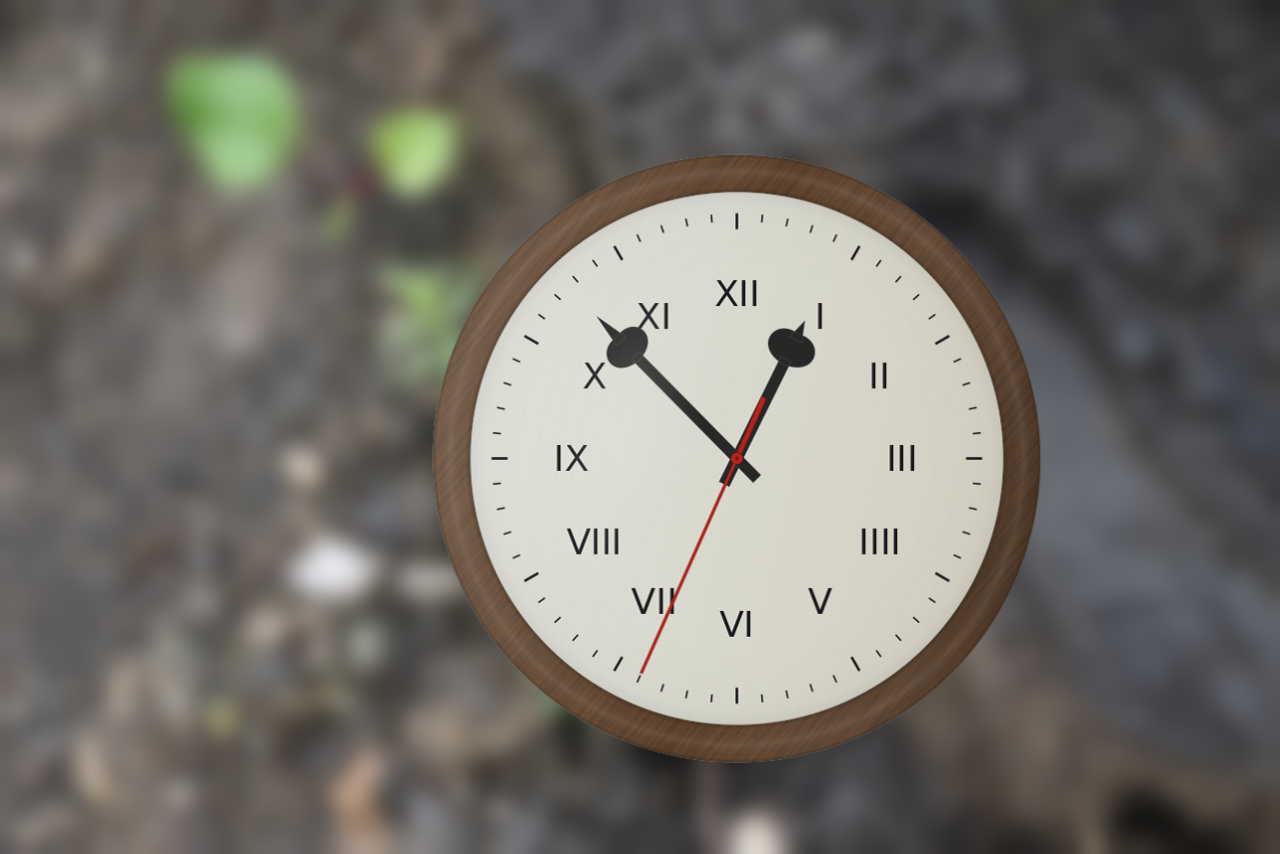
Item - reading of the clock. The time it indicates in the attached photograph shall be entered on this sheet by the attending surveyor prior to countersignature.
12:52:34
